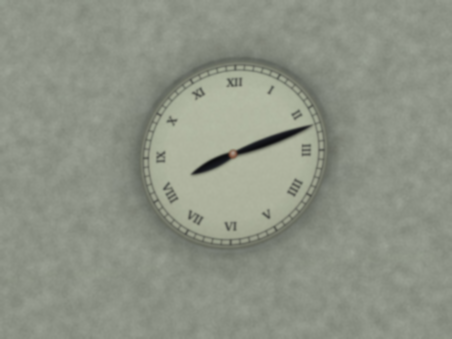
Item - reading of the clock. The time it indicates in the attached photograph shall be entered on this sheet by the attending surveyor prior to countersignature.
8:12
